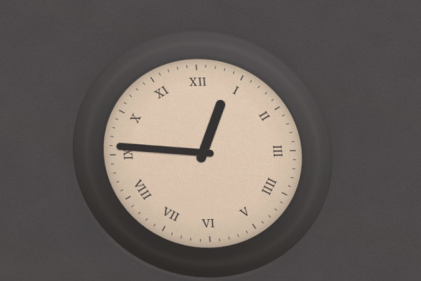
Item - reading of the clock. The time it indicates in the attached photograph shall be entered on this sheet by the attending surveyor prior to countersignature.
12:46
